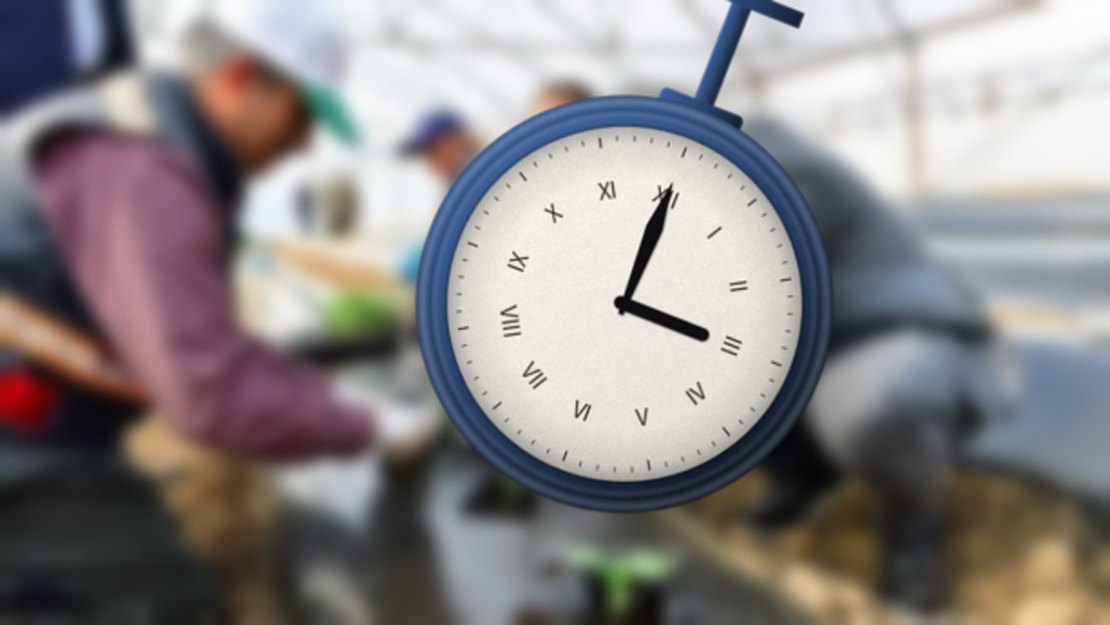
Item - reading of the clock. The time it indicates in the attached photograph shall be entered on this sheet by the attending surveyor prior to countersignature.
3:00
